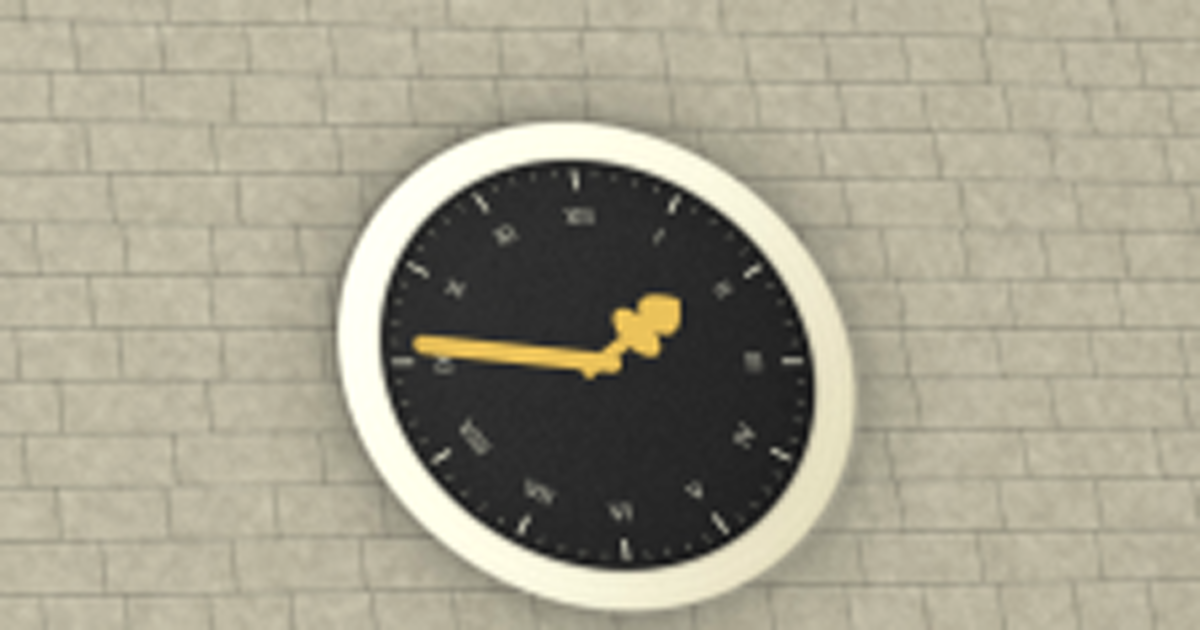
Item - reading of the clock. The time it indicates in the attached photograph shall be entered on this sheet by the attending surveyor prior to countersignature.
1:46
